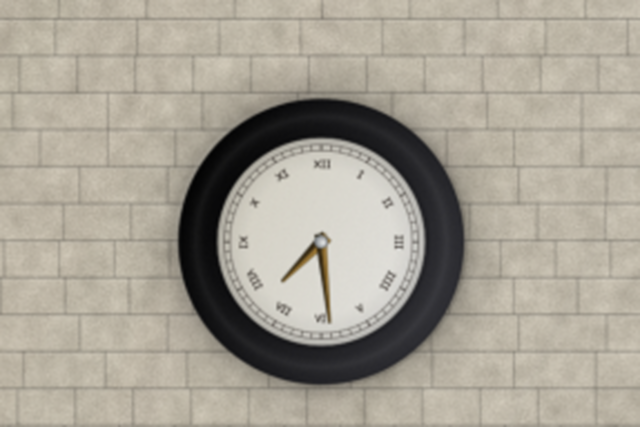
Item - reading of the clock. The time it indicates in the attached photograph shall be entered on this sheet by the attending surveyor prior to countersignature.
7:29
